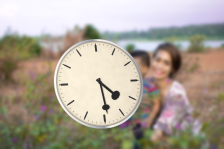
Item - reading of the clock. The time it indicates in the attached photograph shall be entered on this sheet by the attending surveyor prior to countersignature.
4:29
